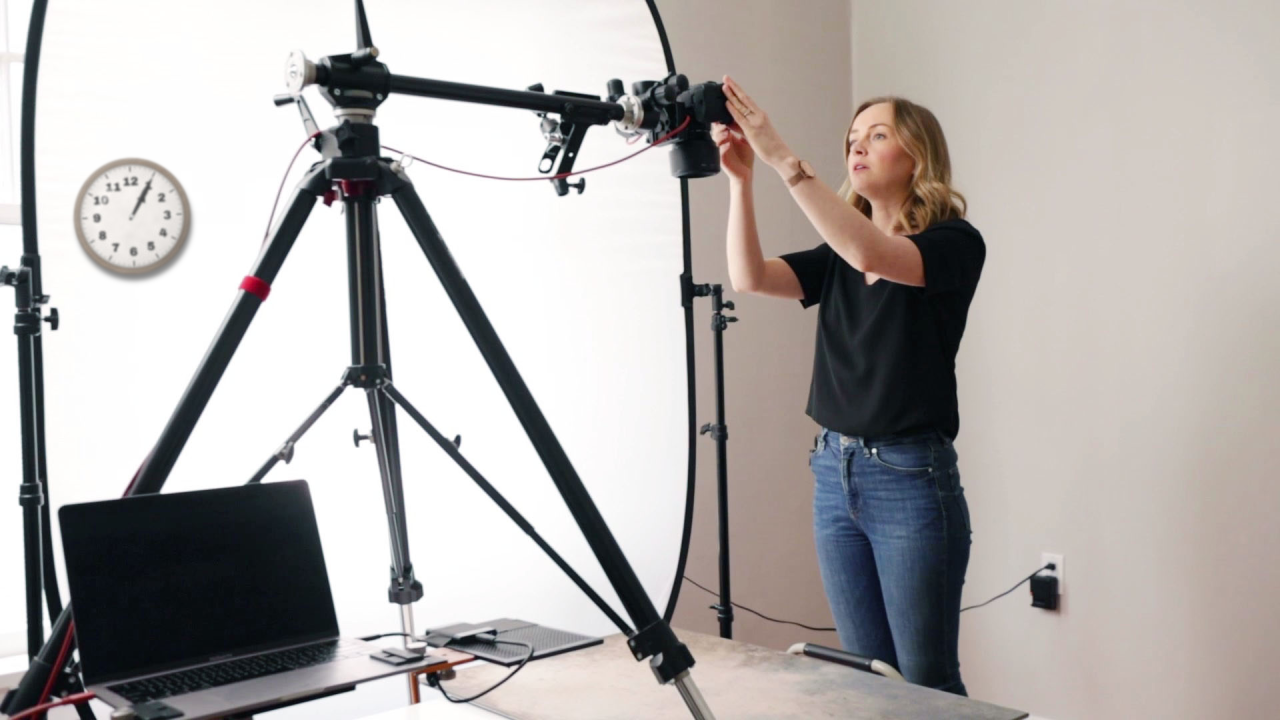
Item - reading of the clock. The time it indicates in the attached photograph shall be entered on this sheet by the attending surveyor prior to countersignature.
1:05
